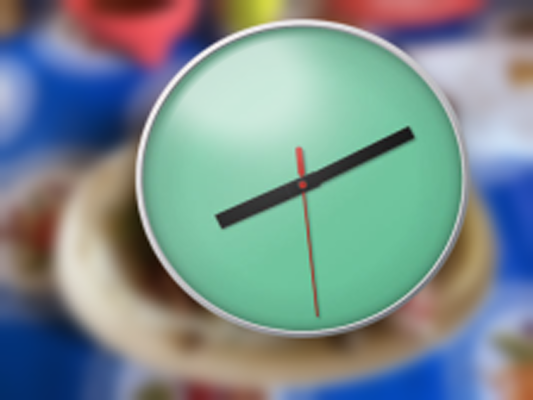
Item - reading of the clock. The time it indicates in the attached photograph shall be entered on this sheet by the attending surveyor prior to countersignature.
8:10:29
